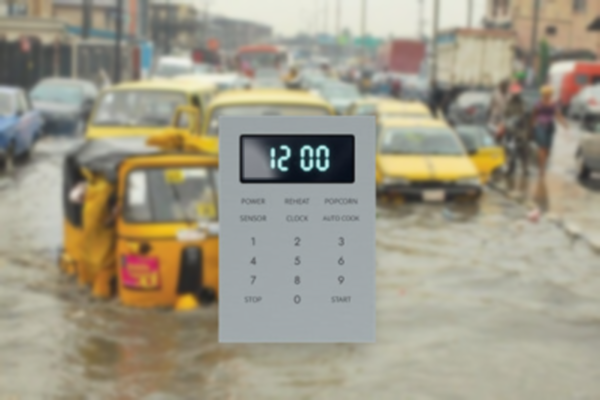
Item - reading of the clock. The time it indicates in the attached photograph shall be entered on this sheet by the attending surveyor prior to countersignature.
12:00
